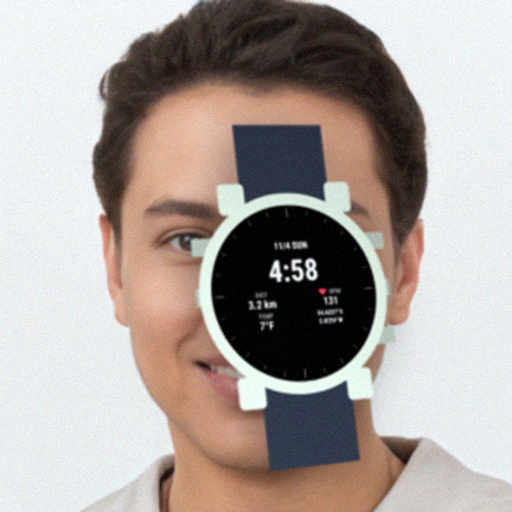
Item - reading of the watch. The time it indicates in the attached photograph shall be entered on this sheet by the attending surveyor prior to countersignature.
4:58
